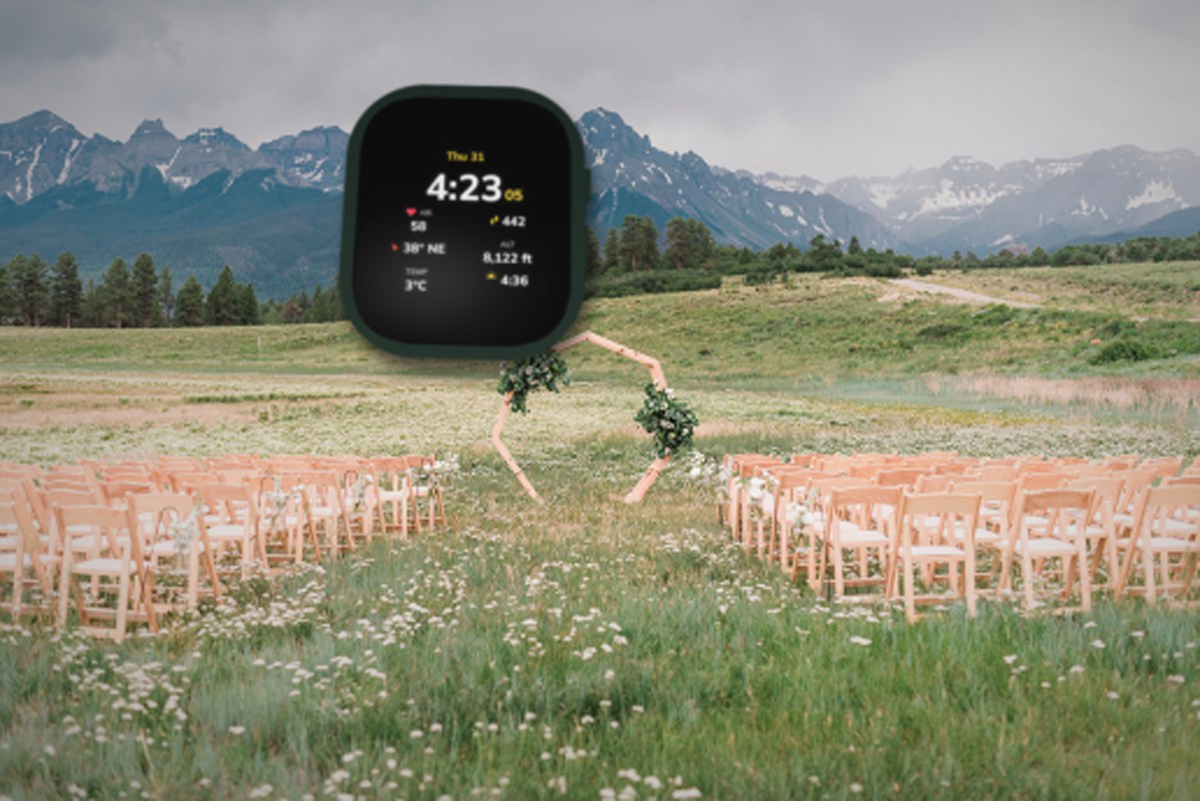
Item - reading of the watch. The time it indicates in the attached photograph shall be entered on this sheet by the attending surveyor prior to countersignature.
4:23
